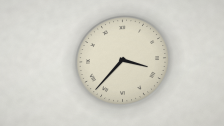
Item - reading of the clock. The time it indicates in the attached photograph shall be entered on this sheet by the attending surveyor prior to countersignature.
3:37
